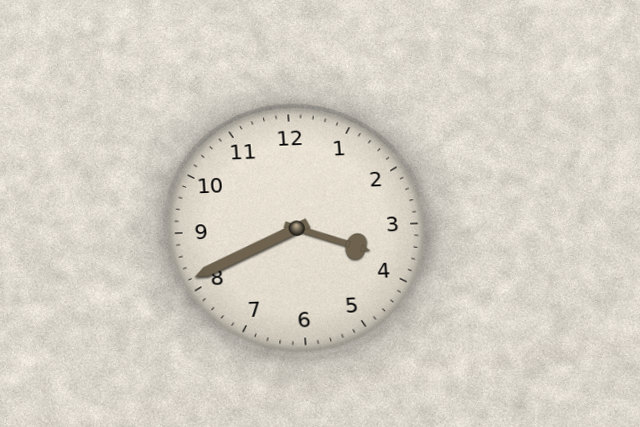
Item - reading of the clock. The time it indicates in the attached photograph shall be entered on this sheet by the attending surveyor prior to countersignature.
3:41
